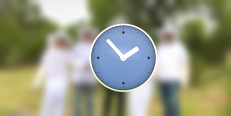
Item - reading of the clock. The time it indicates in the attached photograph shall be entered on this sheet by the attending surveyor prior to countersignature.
1:53
